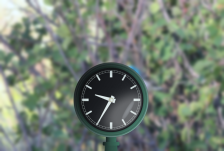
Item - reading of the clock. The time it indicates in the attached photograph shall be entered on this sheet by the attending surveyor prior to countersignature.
9:35
